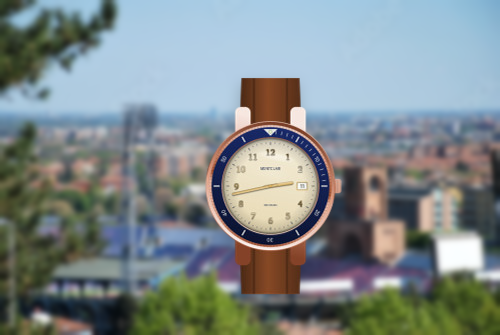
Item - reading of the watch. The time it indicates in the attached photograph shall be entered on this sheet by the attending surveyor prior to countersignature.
2:43
